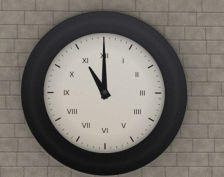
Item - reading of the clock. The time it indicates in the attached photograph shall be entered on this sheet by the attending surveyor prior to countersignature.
11:00
